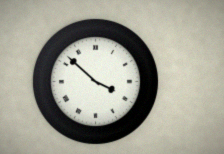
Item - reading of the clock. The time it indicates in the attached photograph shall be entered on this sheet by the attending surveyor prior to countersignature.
3:52
